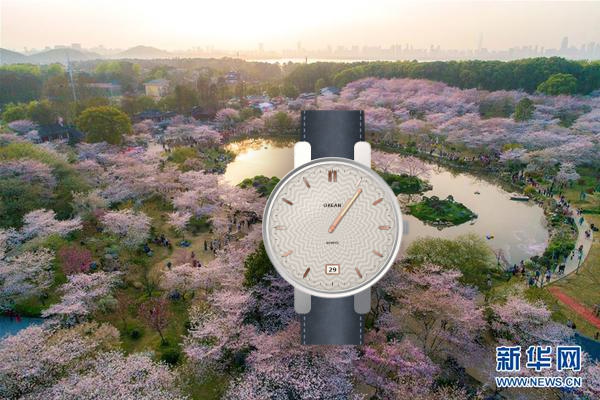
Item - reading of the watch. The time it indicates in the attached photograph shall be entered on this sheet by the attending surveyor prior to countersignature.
1:06
